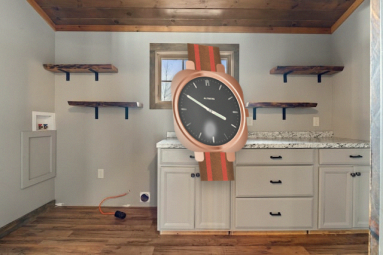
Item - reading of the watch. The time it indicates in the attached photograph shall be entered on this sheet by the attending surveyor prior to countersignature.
3:50
